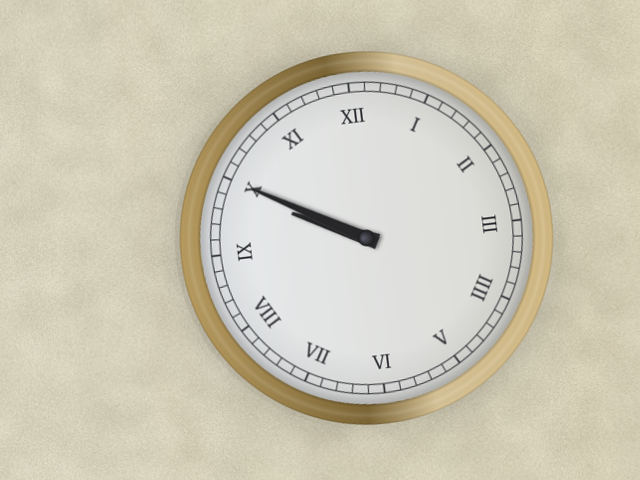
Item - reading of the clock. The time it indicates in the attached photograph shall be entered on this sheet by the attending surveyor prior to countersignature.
9:50
